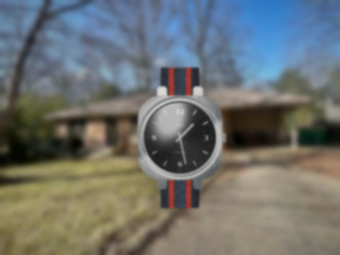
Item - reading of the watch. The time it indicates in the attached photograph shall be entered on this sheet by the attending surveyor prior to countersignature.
1:28
